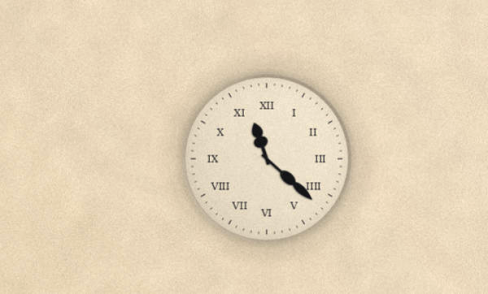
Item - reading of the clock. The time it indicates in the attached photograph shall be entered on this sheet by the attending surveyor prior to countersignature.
11:22
